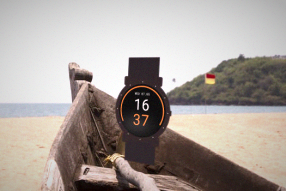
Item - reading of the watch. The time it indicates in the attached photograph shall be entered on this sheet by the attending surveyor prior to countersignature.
16:37
